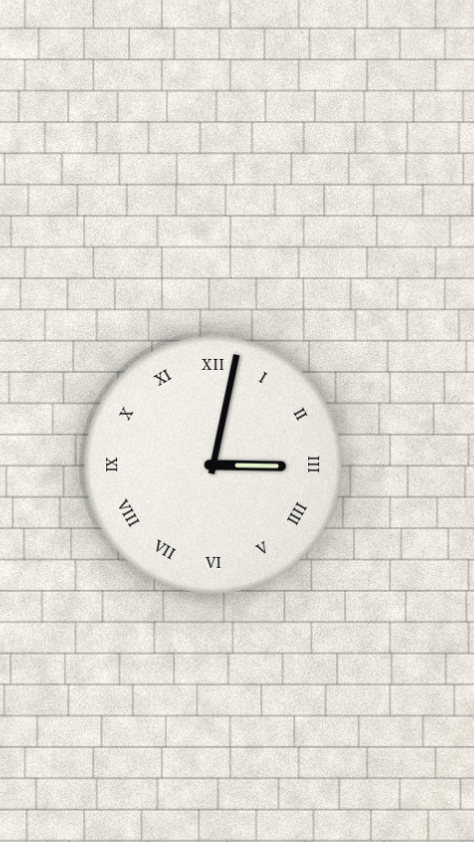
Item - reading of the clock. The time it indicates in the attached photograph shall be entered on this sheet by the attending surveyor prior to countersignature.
3:02
